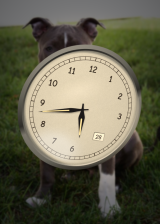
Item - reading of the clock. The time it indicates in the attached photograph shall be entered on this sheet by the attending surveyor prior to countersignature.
5:43
